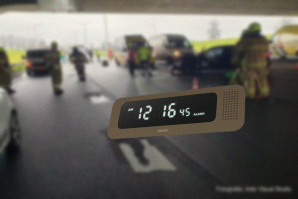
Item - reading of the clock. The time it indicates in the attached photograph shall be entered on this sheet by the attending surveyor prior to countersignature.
12:16:45
